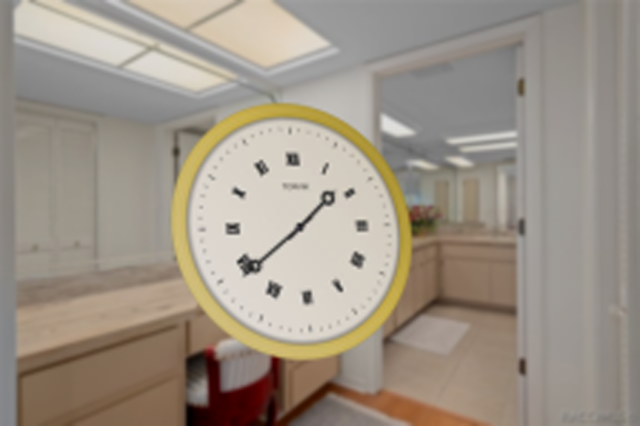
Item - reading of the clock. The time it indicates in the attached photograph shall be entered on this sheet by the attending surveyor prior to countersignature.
1:39
